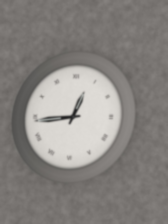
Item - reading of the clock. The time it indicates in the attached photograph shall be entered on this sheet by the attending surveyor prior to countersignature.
12:44
